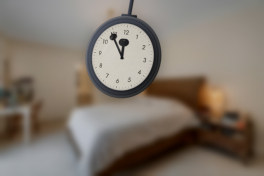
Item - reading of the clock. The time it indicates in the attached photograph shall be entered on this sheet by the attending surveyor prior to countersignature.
11:54
